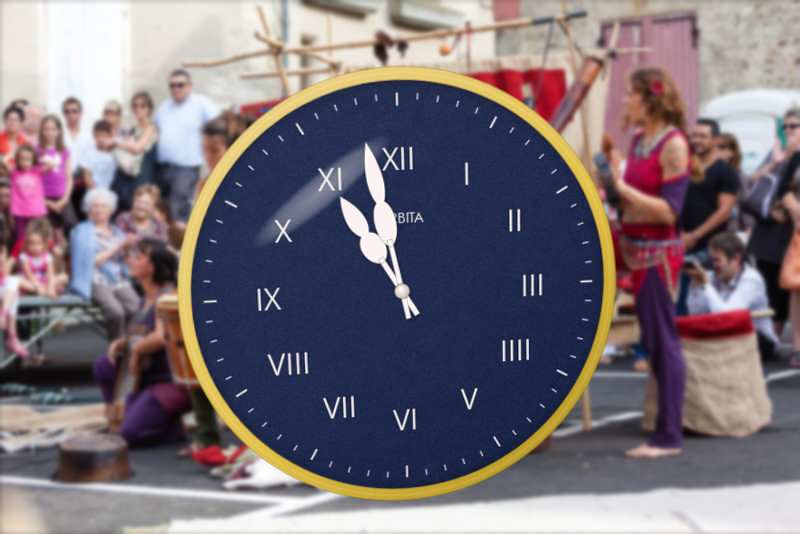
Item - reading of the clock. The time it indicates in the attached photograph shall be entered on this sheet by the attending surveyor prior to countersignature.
10:58
